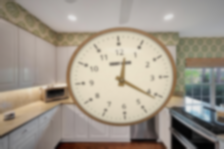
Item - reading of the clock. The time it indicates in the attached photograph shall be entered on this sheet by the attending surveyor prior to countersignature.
12:21
